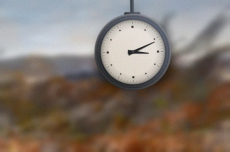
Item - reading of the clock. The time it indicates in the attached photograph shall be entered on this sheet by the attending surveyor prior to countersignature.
3:11
